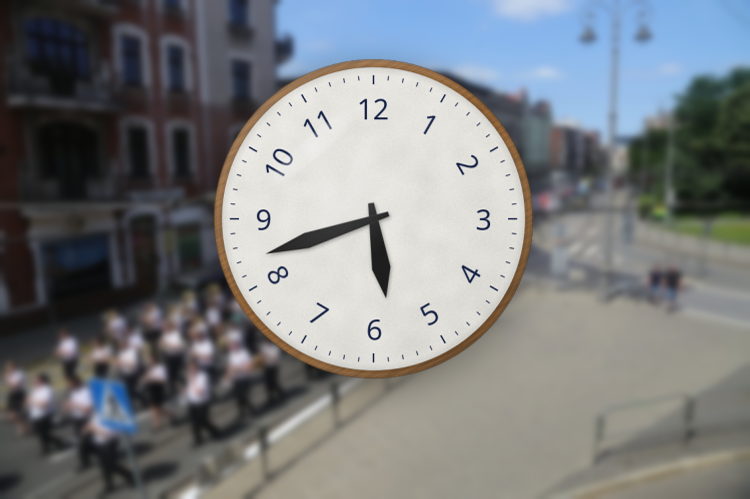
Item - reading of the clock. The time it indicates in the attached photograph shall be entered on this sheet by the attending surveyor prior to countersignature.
5:42
